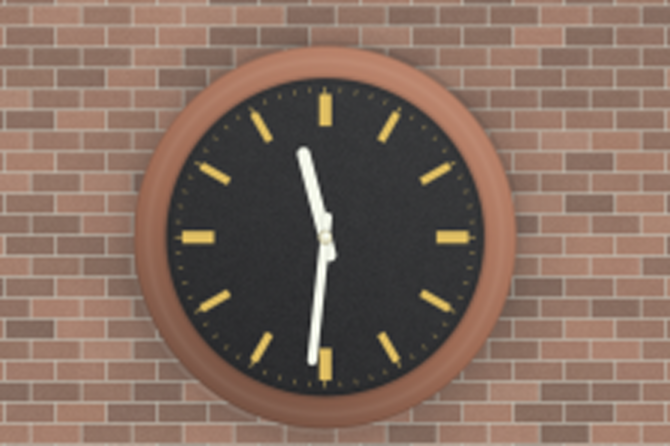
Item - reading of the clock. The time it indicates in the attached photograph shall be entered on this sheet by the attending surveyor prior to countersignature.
11:31
